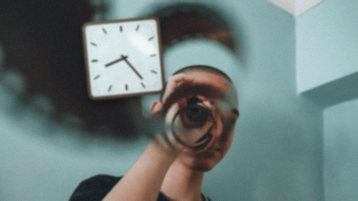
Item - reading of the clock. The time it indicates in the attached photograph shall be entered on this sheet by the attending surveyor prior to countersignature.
8:24
